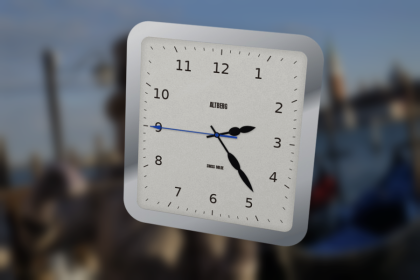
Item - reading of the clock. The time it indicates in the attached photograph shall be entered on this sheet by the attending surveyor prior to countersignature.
2:23:45
